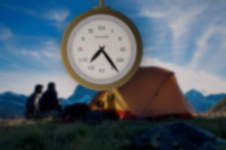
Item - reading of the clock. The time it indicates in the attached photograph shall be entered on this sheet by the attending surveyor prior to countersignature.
7:24
